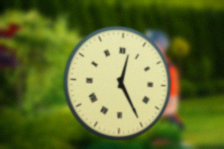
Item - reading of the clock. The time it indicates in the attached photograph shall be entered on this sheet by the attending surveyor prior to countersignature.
12:25
